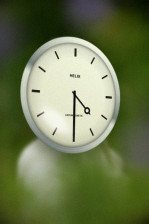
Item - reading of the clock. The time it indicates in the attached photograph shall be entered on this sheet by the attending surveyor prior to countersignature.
4:30
